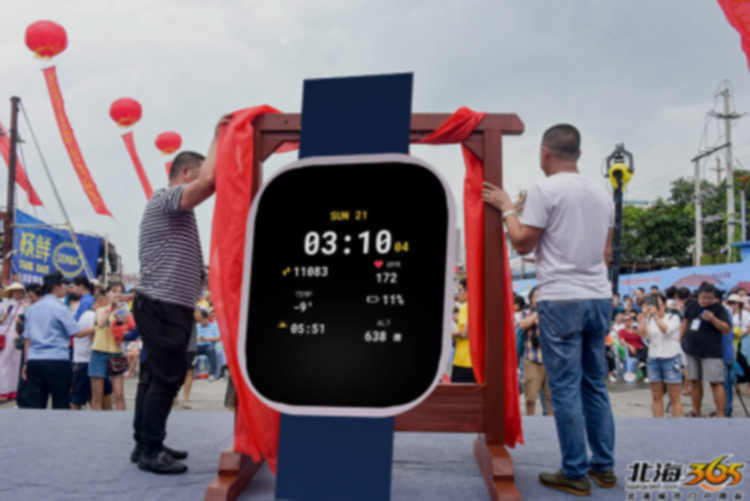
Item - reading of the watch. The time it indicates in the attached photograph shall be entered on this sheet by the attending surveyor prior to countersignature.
3:10
